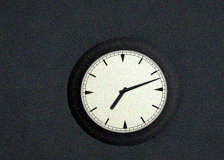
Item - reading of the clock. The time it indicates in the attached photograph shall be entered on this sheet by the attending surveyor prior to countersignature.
7:12
